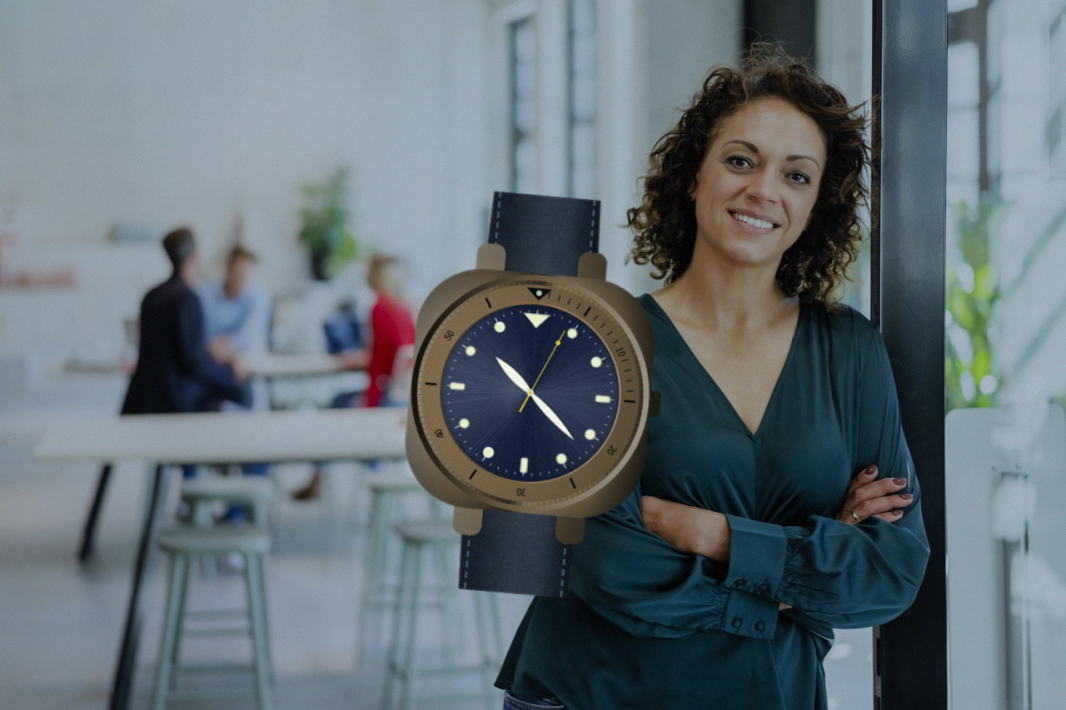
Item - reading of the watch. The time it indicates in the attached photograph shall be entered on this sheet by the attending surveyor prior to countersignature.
10:22:04
